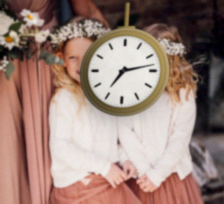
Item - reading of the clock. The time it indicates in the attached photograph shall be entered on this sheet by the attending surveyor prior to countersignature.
7:13
